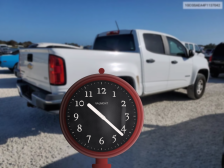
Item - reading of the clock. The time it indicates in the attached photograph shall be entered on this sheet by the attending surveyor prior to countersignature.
10:22
